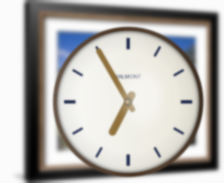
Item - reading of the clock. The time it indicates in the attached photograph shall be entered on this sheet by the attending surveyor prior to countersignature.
6:55
